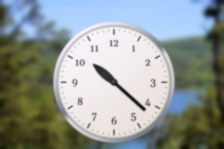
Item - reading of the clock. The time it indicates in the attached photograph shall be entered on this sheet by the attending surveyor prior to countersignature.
10:22
